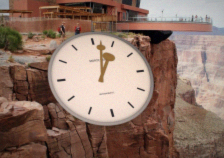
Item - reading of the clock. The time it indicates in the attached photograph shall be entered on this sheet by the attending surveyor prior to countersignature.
1:02
